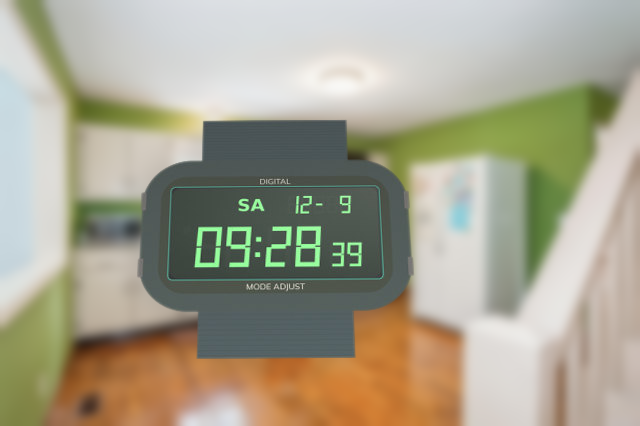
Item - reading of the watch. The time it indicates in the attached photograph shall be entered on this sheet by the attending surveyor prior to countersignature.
9:28:39
